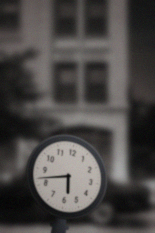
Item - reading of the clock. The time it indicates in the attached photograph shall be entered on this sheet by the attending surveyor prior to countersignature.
5:42
